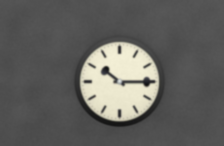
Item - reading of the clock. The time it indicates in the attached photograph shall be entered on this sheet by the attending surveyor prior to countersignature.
10:15
